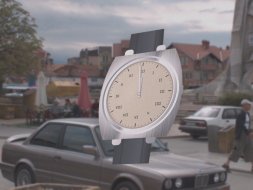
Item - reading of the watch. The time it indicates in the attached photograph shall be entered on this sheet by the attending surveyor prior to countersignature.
11:59
